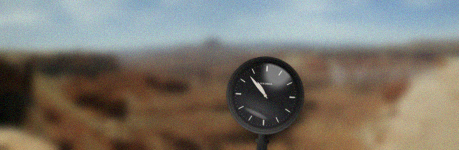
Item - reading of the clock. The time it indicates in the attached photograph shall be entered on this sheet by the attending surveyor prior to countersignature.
10:53
